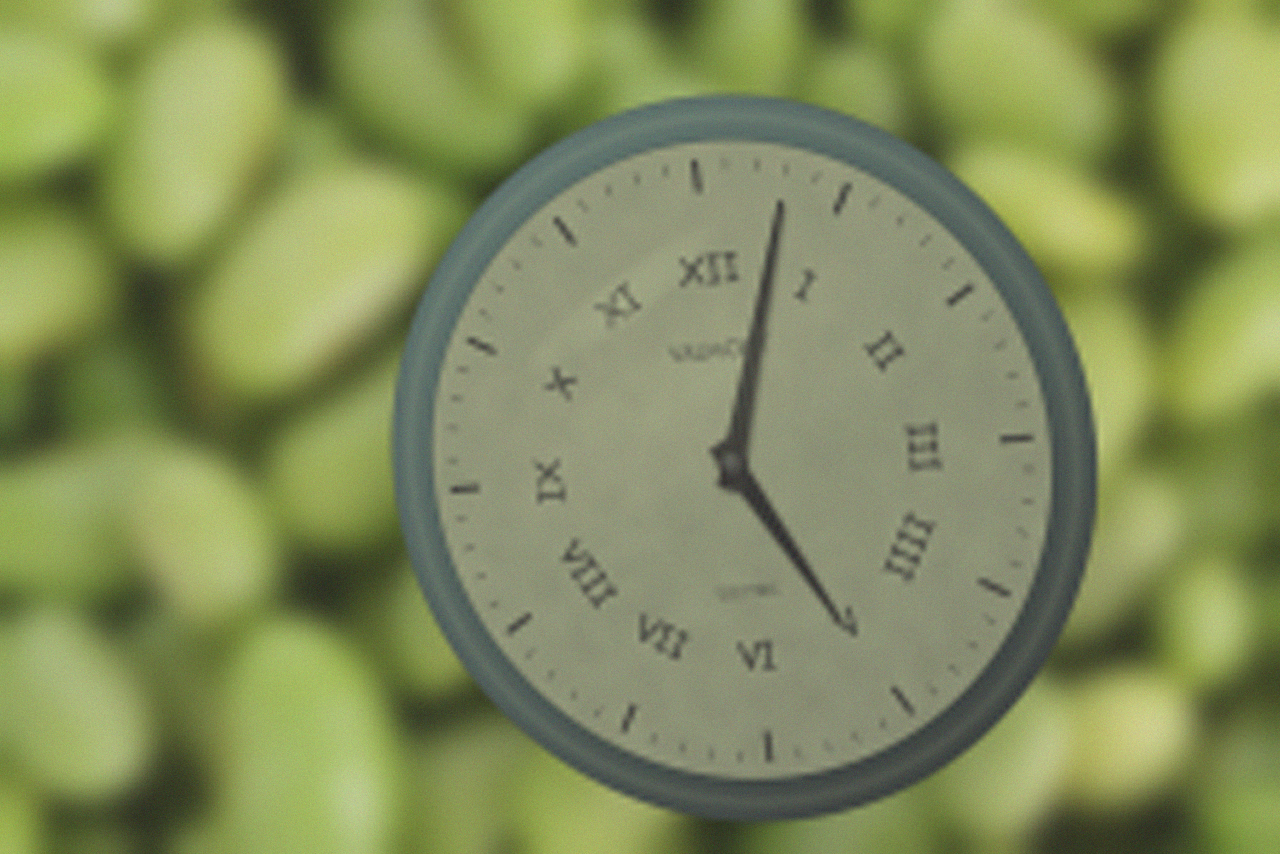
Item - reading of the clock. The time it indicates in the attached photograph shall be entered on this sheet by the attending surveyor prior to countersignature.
5:03
